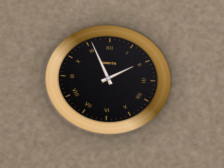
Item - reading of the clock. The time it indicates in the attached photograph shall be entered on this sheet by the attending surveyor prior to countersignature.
1:56
